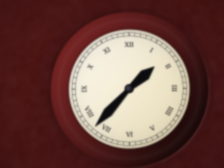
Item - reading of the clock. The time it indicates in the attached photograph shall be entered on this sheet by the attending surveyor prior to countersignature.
1:37
